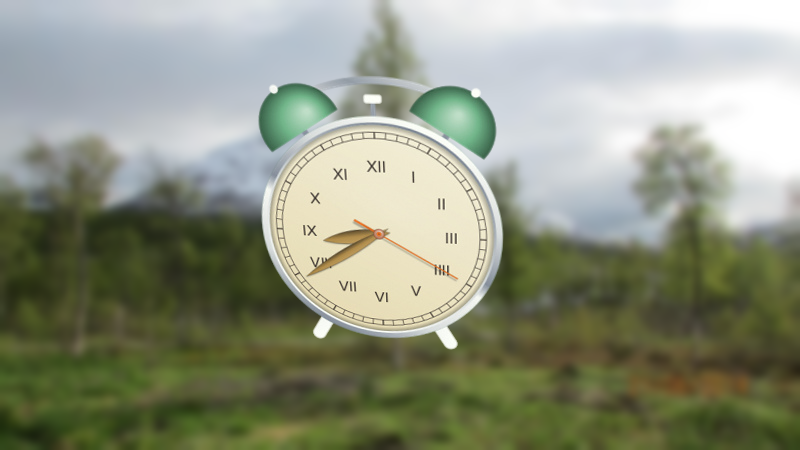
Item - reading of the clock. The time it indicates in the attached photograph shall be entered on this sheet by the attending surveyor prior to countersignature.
8:39:20
